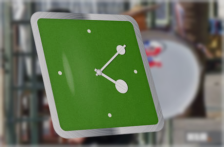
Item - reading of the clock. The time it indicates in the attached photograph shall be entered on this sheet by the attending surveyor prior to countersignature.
4:09
